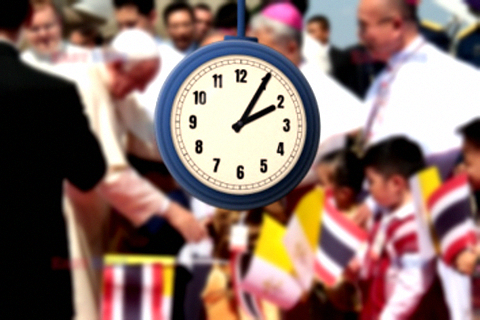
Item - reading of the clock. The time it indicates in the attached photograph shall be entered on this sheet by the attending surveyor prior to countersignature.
2:05
